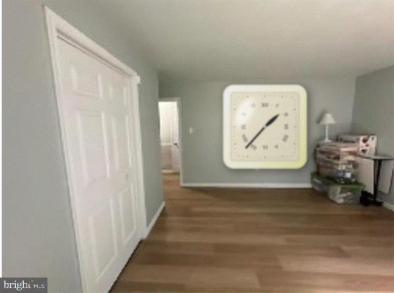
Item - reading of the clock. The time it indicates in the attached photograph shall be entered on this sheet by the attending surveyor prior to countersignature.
1:37
